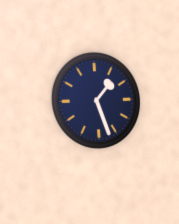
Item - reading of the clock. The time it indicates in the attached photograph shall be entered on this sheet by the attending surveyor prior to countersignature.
1:27
